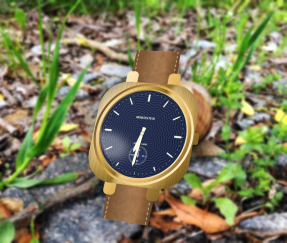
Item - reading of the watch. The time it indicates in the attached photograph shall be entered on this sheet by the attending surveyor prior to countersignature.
6:31
